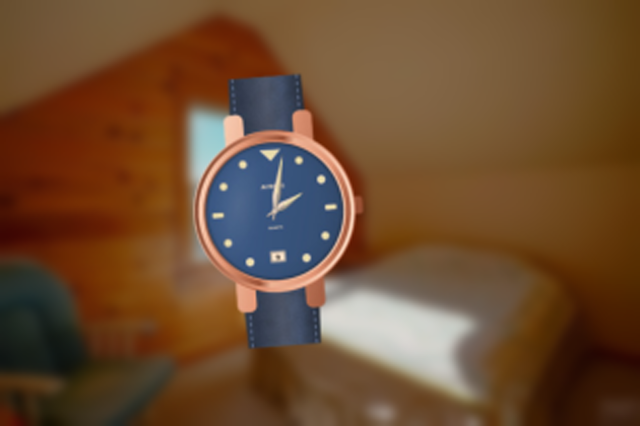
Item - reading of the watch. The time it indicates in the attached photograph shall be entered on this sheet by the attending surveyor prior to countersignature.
2:02
